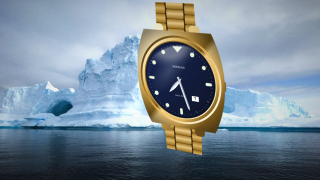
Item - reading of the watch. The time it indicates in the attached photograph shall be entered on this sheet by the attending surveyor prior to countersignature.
7:27
